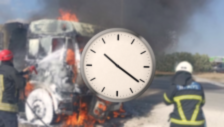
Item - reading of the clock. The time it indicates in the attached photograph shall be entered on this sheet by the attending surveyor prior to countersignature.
10:21
